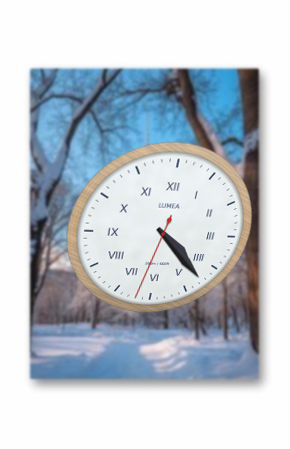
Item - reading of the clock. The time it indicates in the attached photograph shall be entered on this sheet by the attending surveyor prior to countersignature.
4:22:32
